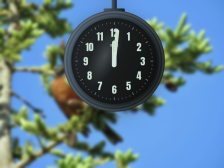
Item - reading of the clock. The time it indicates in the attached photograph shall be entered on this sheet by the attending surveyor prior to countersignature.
12:01
